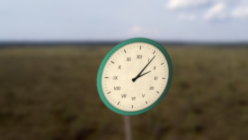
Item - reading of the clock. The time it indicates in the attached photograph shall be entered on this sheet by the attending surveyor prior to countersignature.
2:06
